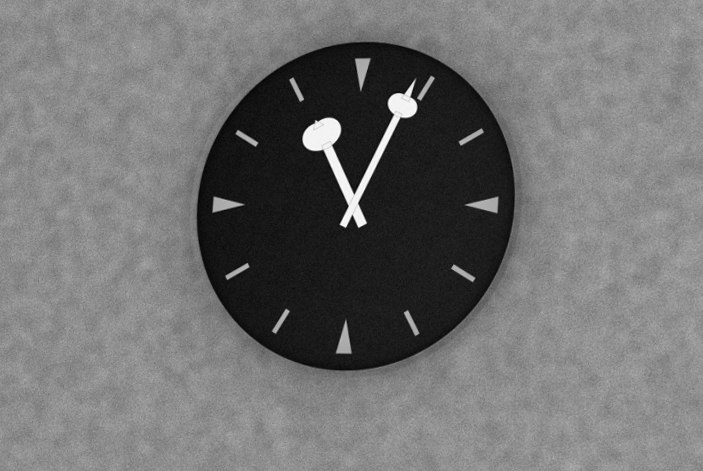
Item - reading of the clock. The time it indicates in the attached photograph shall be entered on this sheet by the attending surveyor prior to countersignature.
11:04
